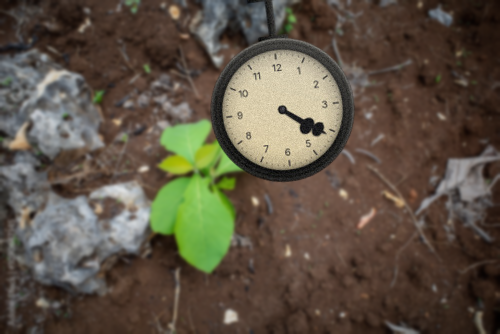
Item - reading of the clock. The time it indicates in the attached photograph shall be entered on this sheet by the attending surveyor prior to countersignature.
4:21
